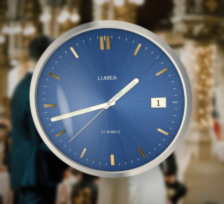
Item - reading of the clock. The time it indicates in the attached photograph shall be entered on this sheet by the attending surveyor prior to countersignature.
1:42:38
